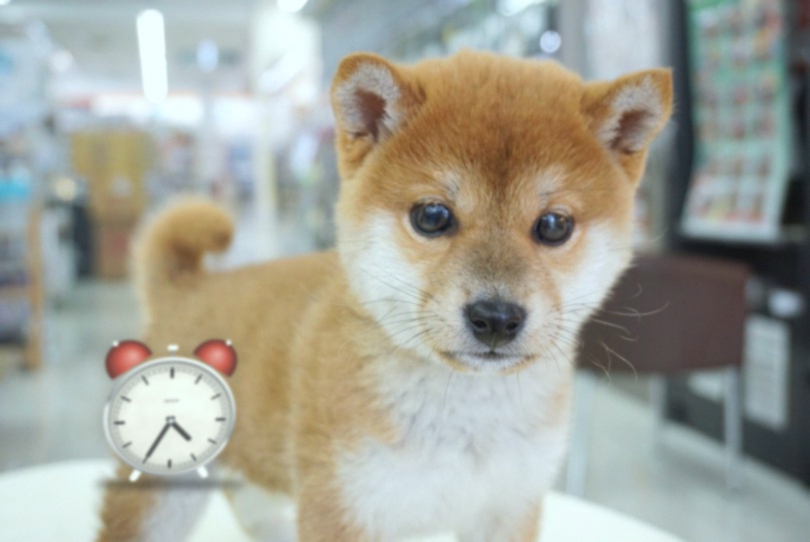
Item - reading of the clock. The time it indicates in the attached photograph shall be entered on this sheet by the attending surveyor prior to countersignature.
4:35
